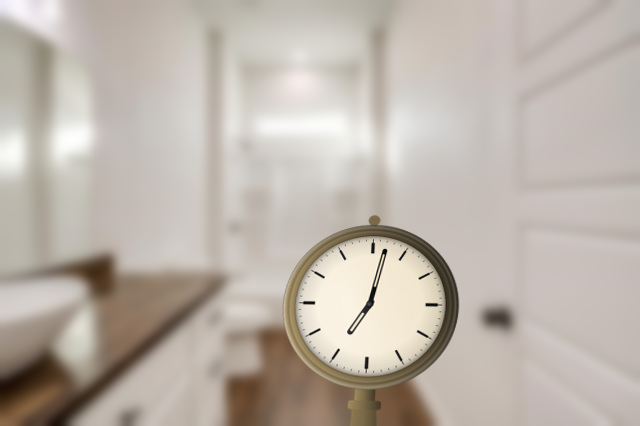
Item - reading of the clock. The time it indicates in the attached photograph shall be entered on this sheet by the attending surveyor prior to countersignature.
7:02
